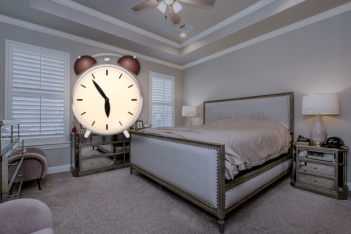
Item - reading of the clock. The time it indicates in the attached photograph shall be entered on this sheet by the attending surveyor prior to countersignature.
5:54
